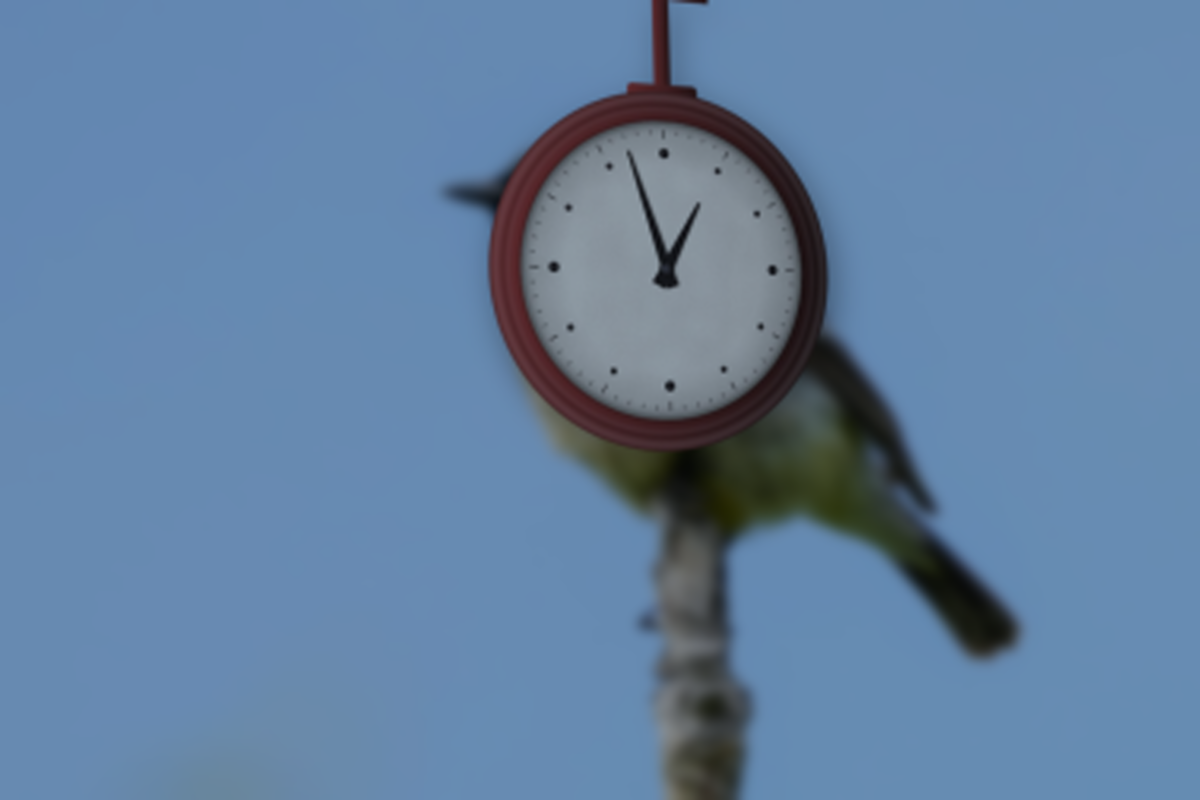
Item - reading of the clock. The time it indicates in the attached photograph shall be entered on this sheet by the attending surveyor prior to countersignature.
12:57
